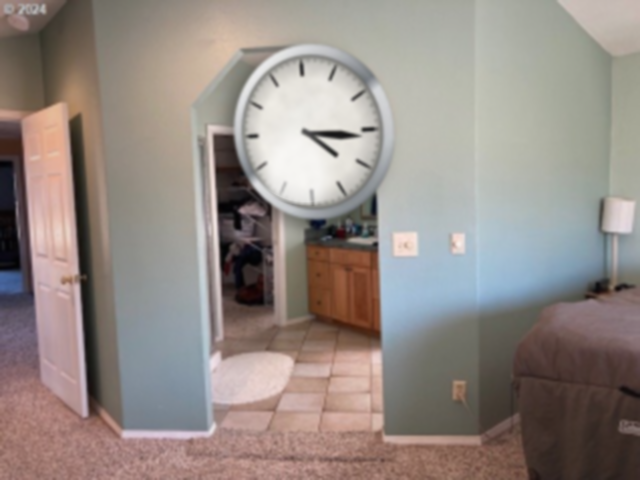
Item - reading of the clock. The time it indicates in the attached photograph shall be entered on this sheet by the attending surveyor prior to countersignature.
4:16
